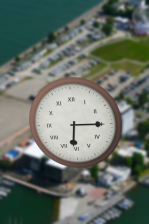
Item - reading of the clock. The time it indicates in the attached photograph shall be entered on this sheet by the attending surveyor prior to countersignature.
6:15
